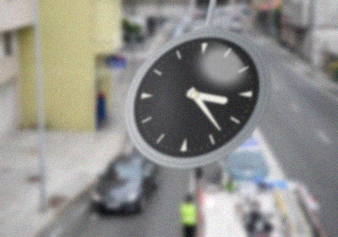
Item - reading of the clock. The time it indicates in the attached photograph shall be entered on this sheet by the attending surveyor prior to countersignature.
3:23
